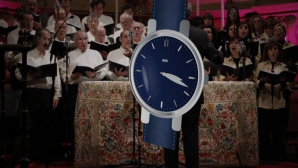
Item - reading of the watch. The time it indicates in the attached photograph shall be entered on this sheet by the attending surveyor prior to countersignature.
3:18
